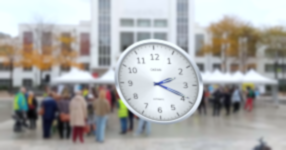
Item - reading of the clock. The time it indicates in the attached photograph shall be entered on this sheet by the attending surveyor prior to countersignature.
2:19
